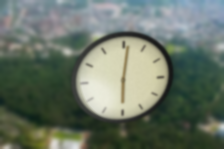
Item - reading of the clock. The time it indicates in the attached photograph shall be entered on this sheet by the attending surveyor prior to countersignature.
6:01
